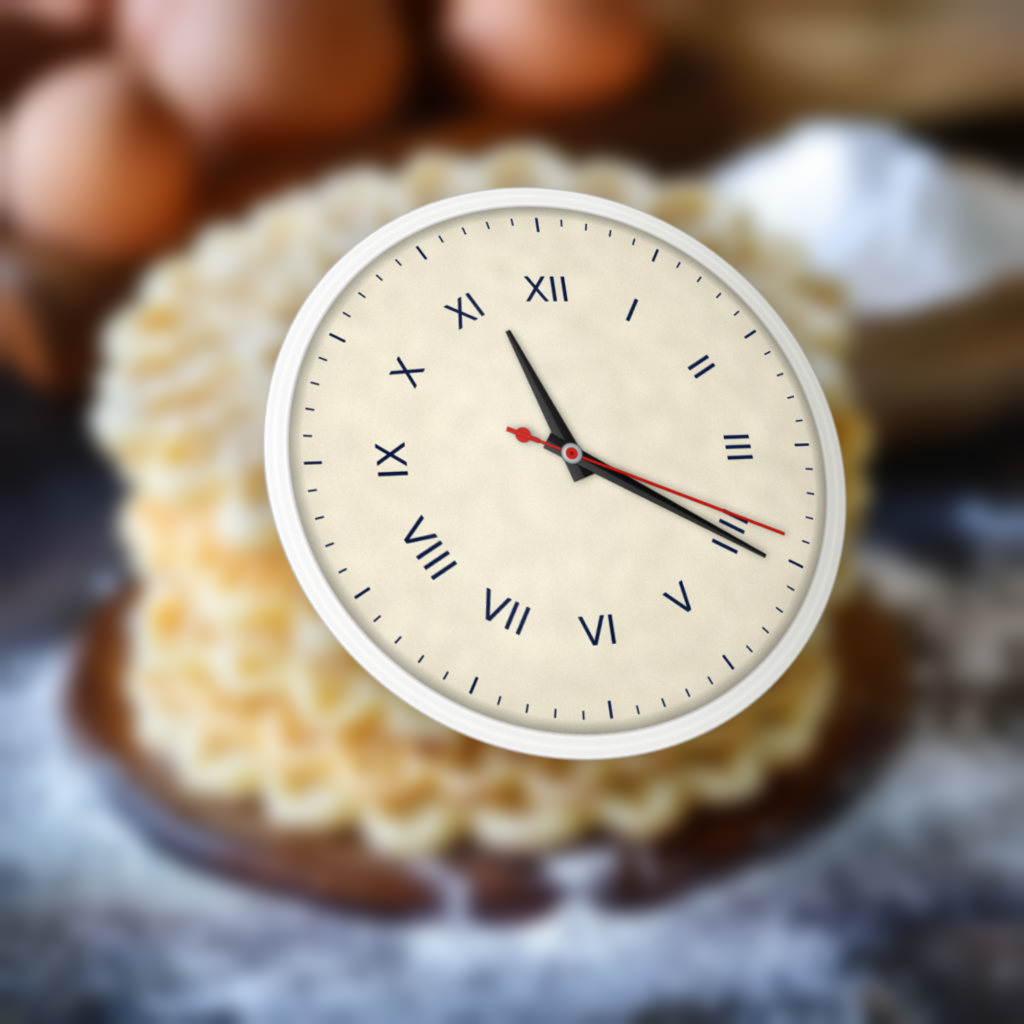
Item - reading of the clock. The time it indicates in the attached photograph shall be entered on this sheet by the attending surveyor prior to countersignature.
11:20:19
